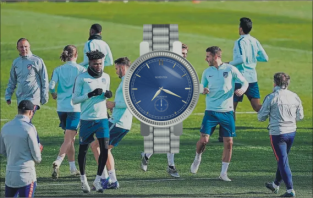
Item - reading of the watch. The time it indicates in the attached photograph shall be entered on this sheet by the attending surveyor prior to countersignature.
7:19
